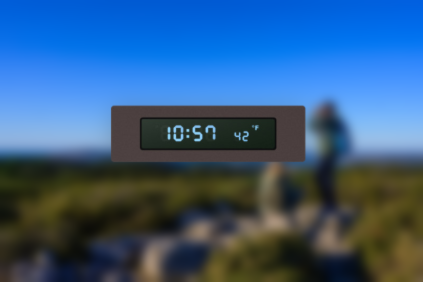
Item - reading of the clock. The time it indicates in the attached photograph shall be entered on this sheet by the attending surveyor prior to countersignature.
10:57
